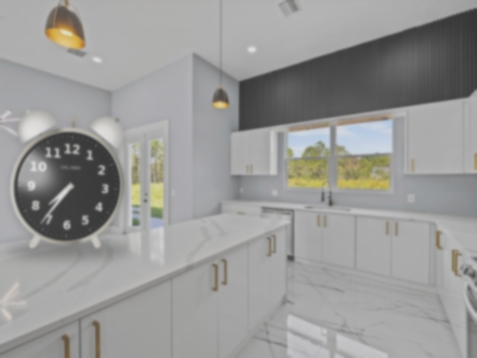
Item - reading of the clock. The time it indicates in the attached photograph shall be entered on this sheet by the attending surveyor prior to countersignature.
7:36
